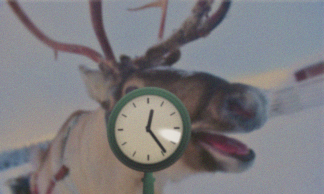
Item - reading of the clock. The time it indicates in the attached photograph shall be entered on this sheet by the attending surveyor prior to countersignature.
12:24
